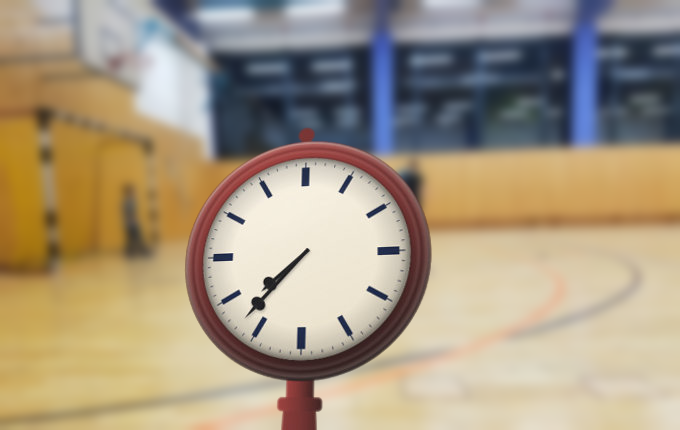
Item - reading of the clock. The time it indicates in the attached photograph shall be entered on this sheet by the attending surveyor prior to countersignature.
7:37
